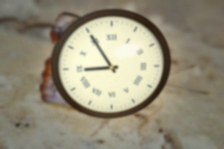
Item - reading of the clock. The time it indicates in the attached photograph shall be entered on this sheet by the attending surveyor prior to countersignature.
8:55
